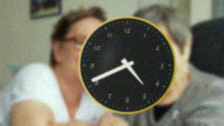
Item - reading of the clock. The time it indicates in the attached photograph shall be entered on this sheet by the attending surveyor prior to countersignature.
4:41
